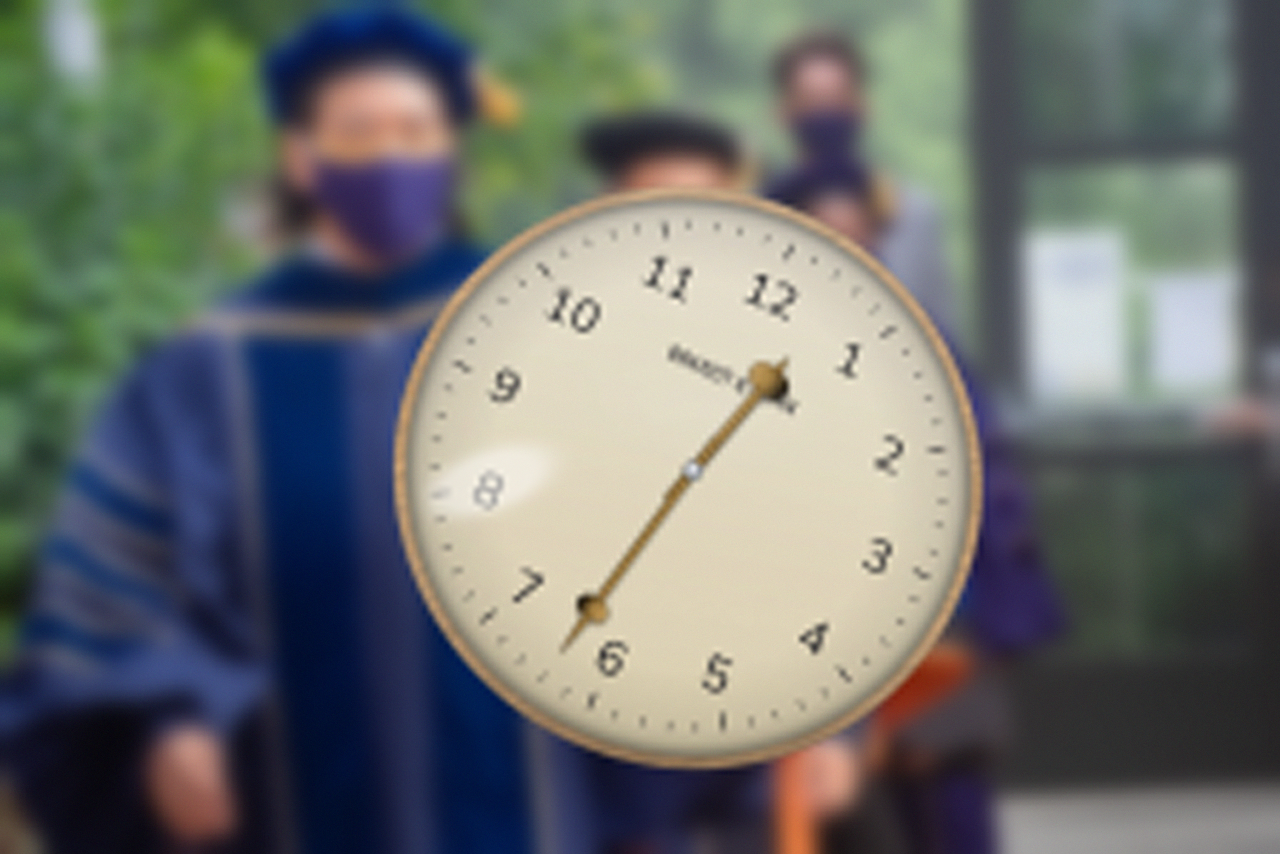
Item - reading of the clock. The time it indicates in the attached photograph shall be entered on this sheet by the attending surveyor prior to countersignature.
12:32
